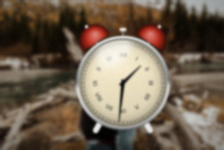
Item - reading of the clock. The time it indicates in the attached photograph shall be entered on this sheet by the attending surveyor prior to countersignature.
1:31
